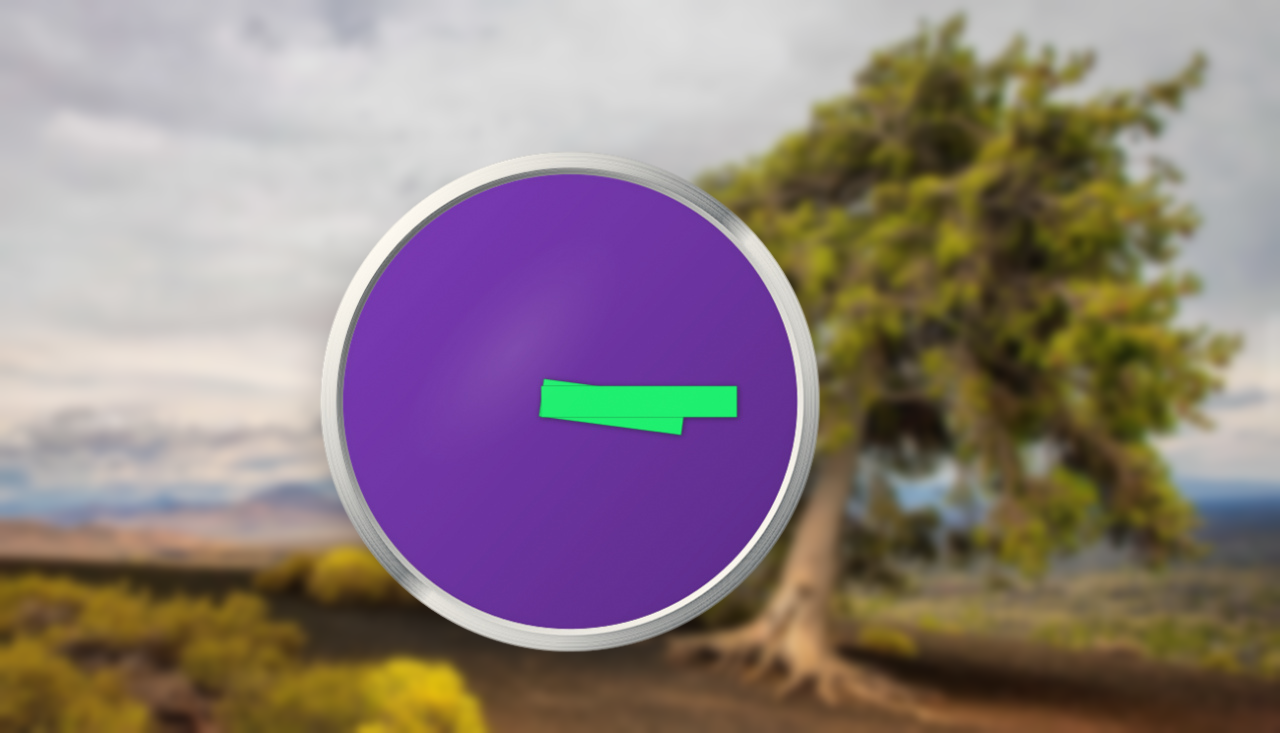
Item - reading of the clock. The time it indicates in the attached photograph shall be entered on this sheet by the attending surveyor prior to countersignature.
3:15
